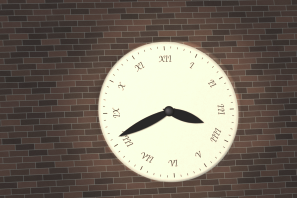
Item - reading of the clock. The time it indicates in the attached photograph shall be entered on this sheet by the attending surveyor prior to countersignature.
3:41
